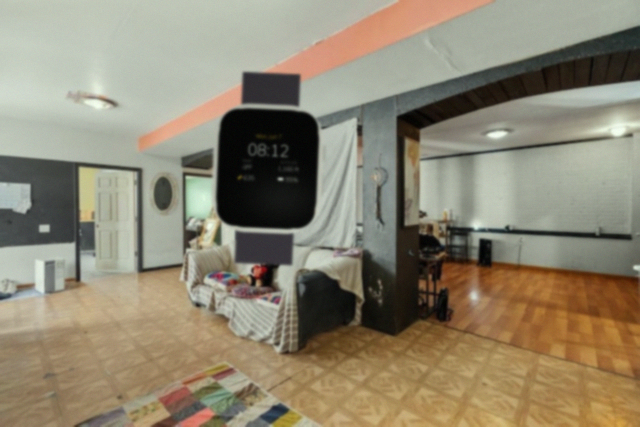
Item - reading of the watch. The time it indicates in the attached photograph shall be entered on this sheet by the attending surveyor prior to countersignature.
8:12
